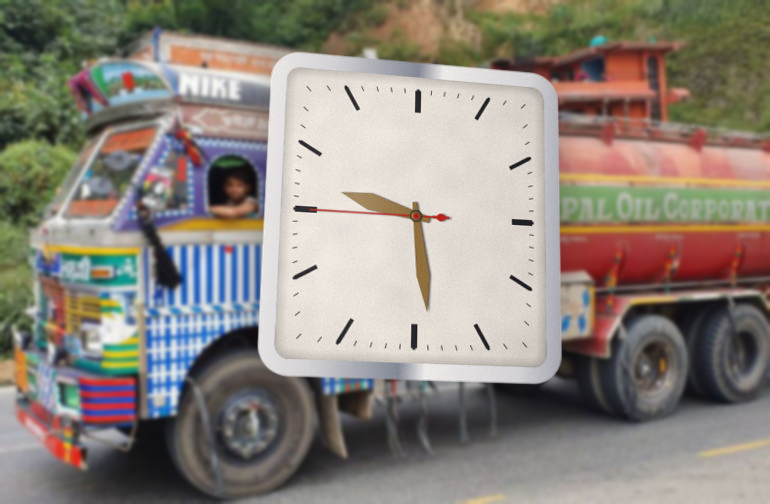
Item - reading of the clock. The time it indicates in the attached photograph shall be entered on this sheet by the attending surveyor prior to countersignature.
9:28:45
